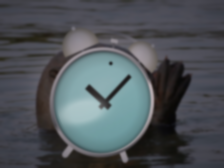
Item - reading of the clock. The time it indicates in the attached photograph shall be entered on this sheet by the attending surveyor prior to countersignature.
10:06
